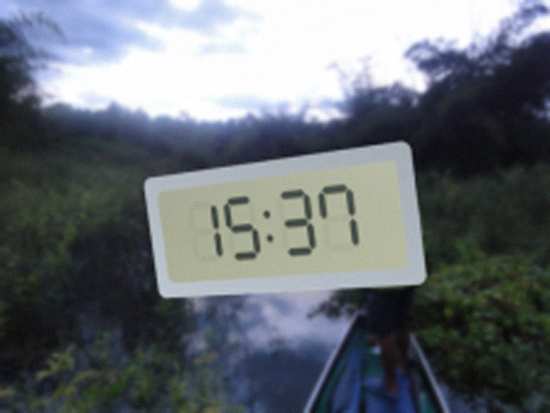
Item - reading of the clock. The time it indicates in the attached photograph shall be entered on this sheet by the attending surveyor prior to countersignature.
15:37
